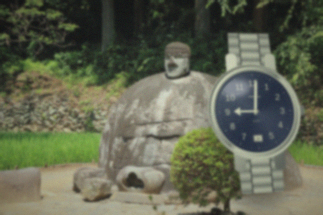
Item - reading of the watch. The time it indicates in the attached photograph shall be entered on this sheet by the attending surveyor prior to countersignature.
9:01
